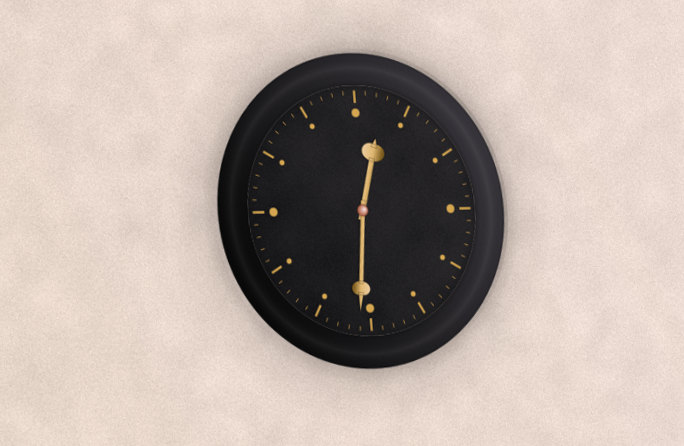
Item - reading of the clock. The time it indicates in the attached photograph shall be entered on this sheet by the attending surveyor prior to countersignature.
12:31
